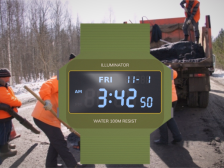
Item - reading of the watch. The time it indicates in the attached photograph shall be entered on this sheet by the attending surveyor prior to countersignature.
3:42:50
